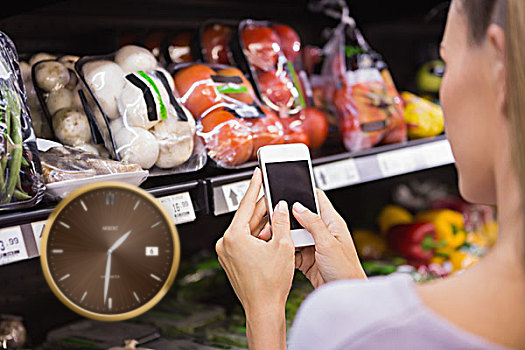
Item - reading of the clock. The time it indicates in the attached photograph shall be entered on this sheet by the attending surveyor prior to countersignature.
1:31
